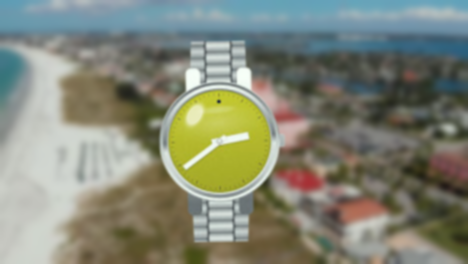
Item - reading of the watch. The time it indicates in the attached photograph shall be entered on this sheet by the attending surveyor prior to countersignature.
2:39
